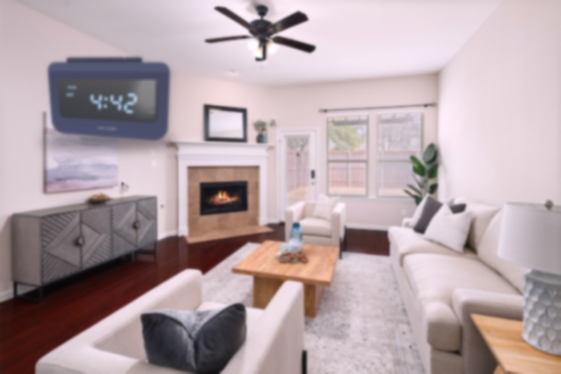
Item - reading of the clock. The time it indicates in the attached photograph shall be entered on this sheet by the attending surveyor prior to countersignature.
4:42
